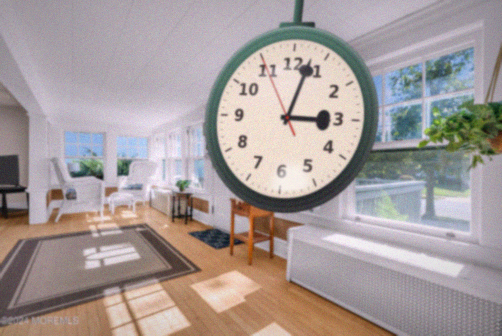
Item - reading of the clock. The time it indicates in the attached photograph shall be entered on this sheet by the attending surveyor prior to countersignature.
3:02:55
